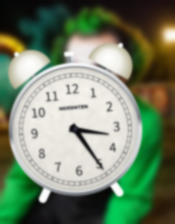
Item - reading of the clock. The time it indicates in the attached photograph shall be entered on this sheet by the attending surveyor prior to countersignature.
3:25
